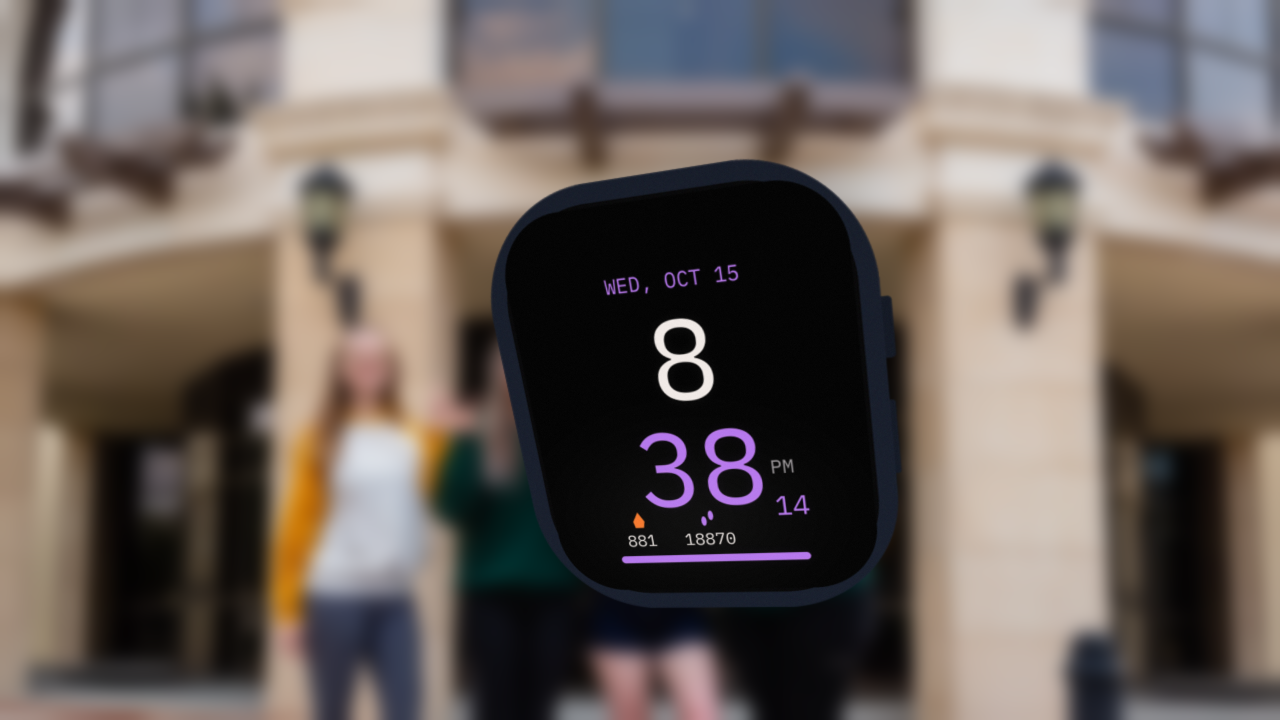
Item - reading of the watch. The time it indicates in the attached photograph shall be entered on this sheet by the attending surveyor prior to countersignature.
8:38:14
